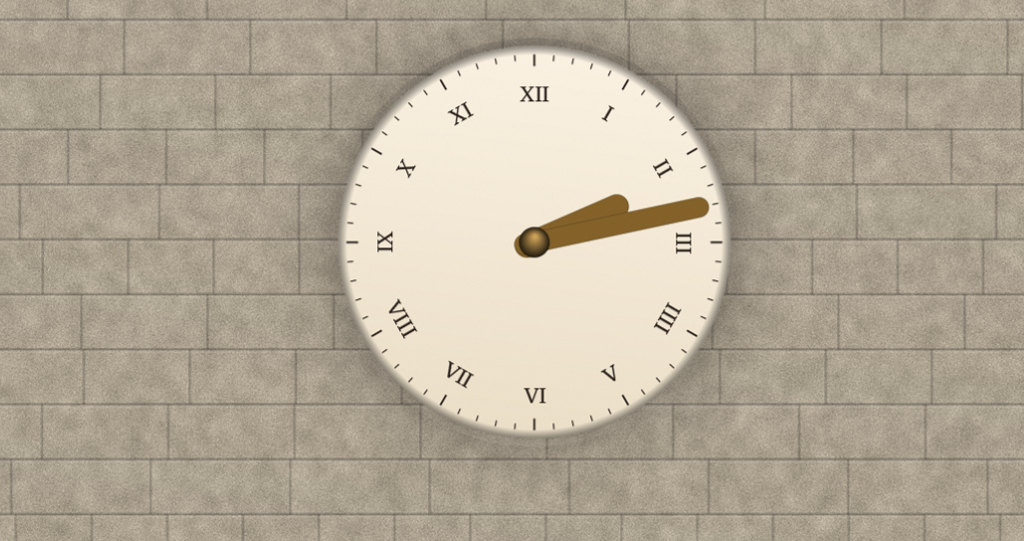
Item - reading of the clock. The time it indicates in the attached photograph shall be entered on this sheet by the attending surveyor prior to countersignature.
2:13
